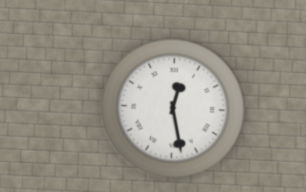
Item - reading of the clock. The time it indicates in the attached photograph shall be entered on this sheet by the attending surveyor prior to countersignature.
12:28
